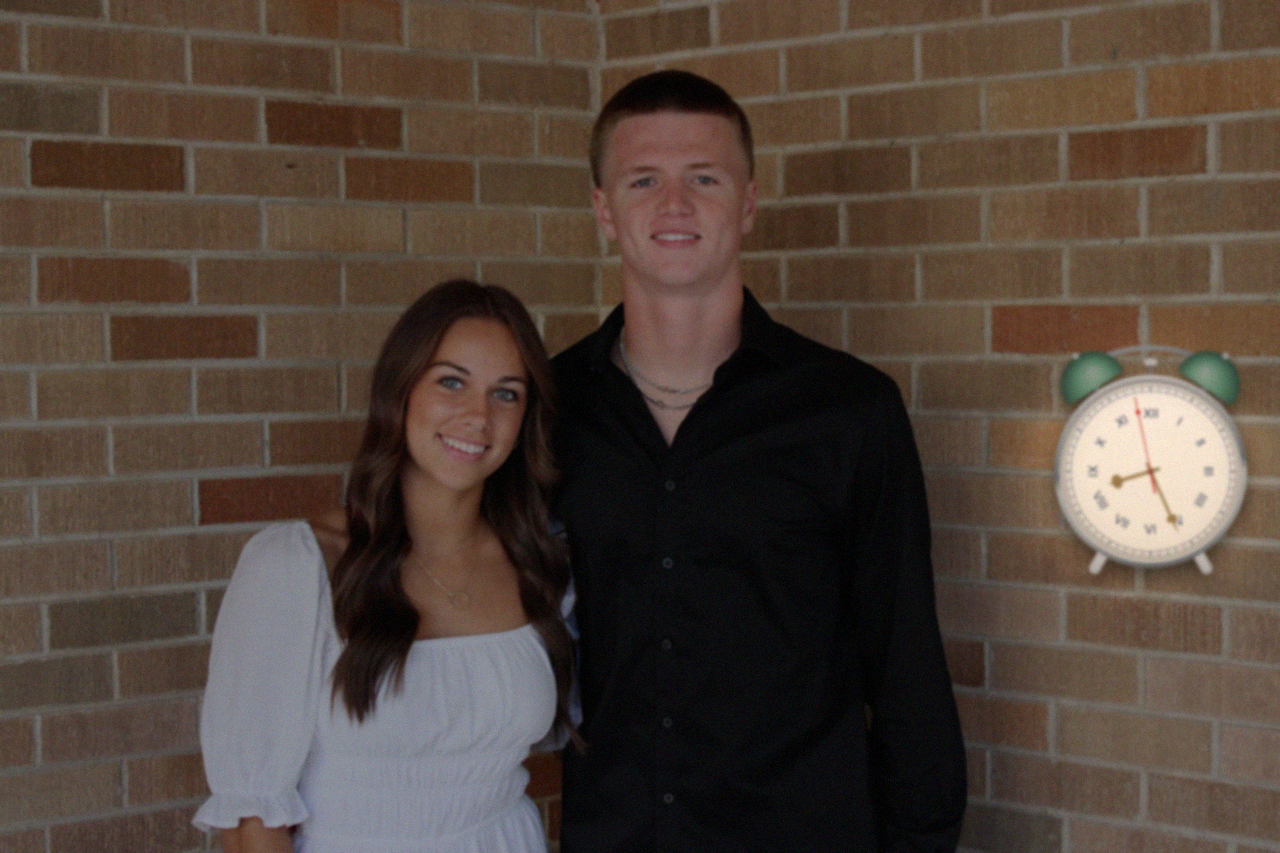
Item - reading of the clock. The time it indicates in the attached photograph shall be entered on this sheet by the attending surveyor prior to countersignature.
8:25:58
